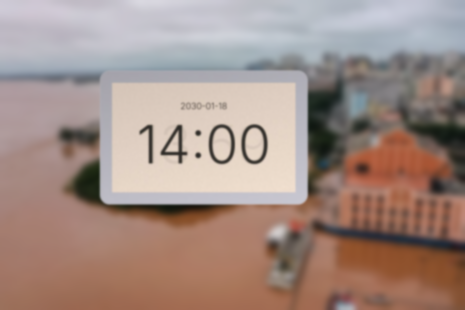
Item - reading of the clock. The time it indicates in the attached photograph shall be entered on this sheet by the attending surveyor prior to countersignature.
14:00
